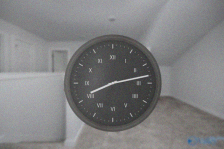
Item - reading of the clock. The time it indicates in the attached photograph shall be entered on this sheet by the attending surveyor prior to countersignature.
8:13
